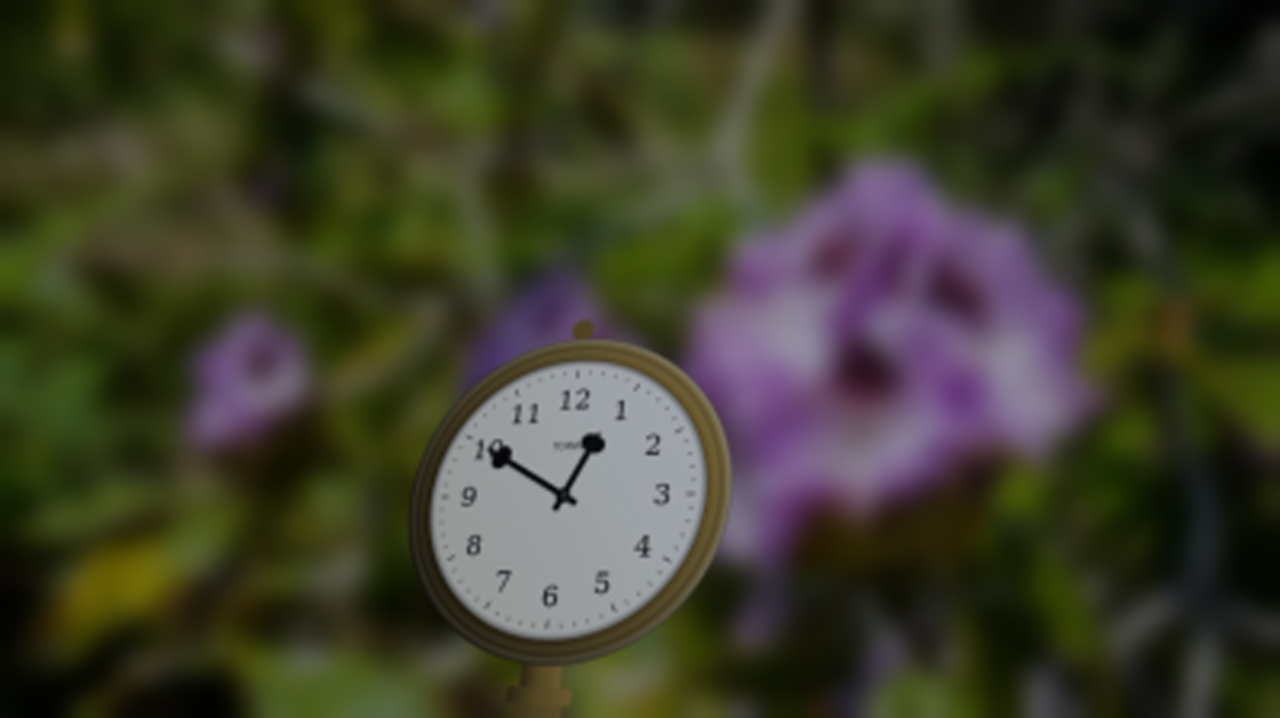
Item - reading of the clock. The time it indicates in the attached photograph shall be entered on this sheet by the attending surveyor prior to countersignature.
12:50
